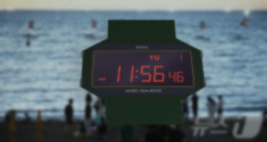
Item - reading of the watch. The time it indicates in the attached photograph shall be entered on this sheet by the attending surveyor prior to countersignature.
11:56:46
